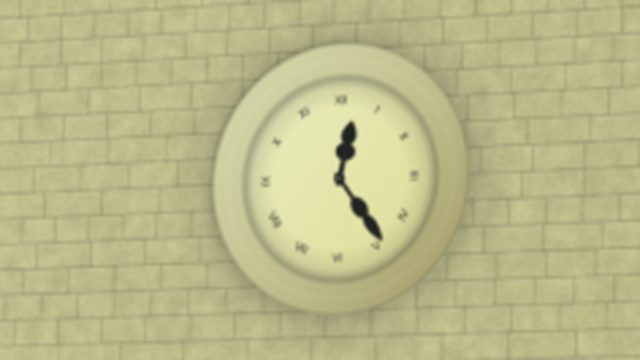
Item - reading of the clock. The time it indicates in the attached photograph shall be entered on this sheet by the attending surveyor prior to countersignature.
12:24
